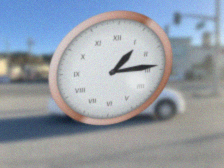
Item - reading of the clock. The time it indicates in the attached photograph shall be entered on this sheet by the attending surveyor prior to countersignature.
1:14
